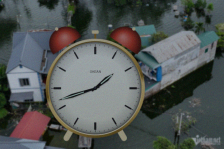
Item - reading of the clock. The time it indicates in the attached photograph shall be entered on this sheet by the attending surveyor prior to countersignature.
1:42
